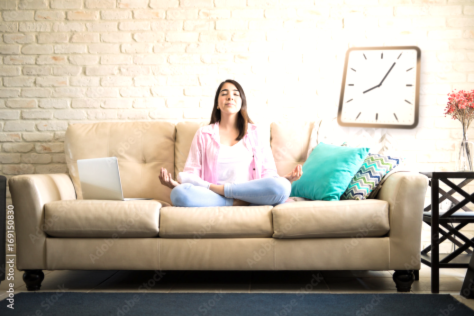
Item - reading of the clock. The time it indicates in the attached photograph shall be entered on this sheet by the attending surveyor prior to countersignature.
8:05
